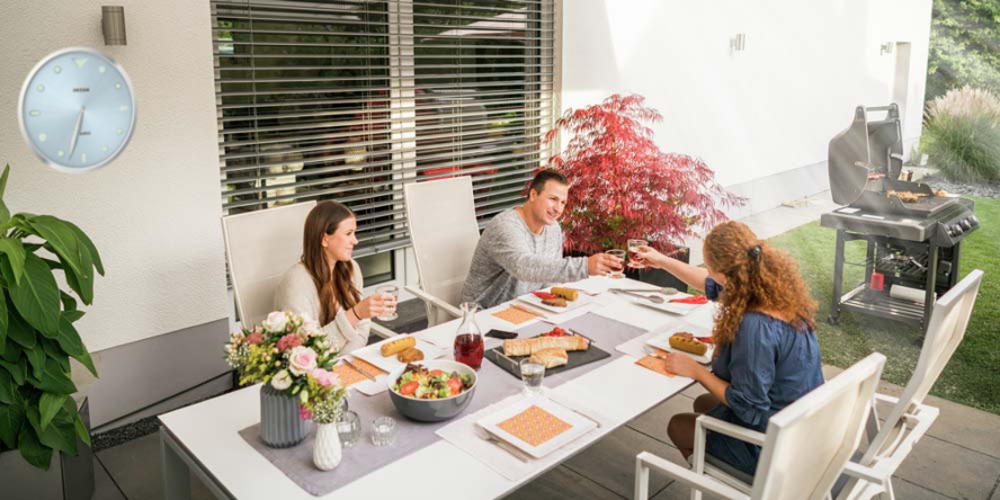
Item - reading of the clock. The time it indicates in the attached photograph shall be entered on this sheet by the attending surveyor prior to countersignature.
6:33
